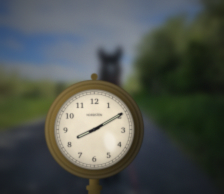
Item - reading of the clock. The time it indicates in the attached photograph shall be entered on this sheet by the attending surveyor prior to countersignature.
8:10
